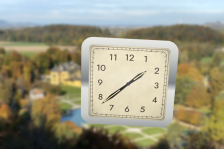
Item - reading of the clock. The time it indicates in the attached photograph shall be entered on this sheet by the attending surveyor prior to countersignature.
1:38
